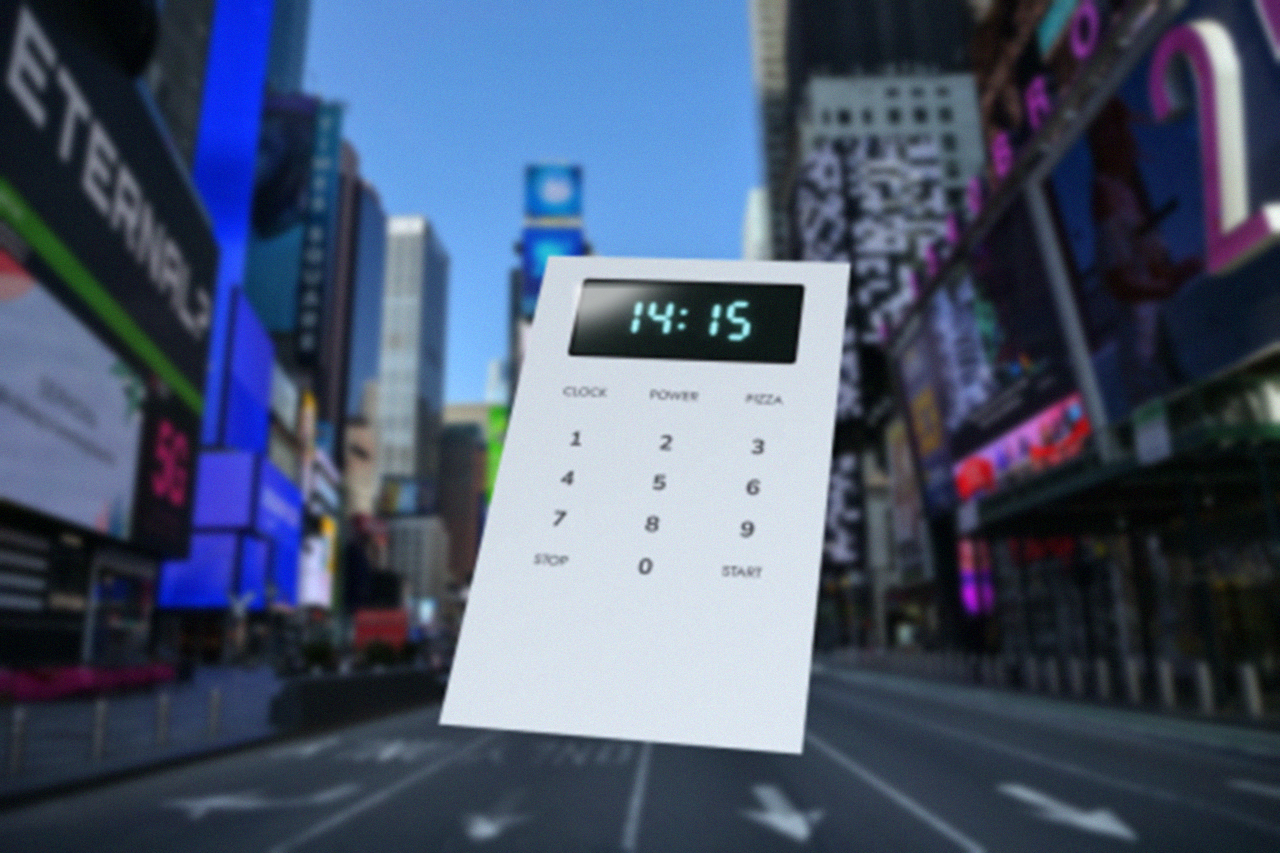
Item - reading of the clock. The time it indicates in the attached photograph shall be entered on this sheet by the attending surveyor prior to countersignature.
14:15
